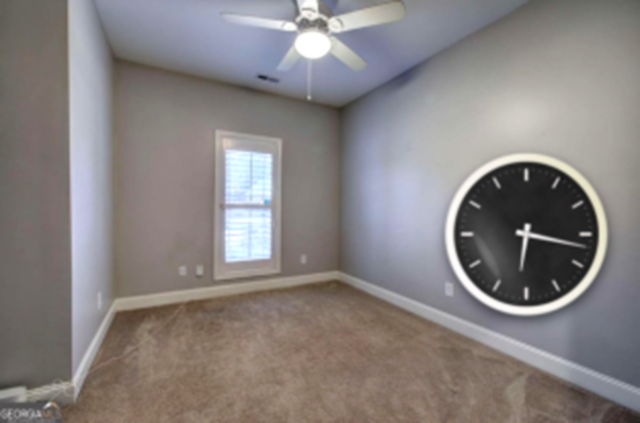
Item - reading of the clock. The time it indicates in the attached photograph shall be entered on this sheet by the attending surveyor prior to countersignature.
6:17
